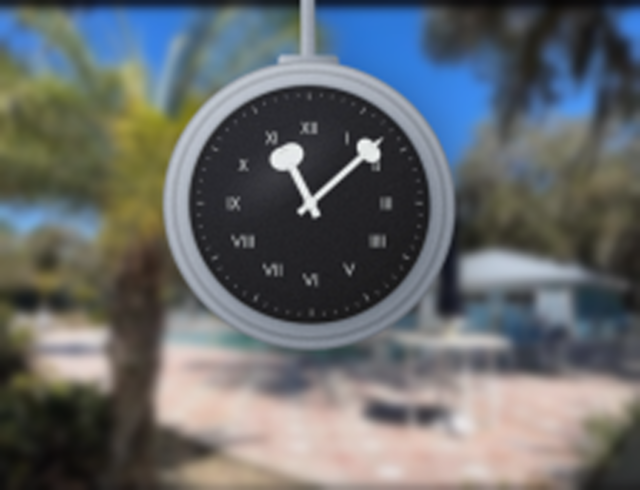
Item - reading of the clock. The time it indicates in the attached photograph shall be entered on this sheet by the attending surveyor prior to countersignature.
11:08
